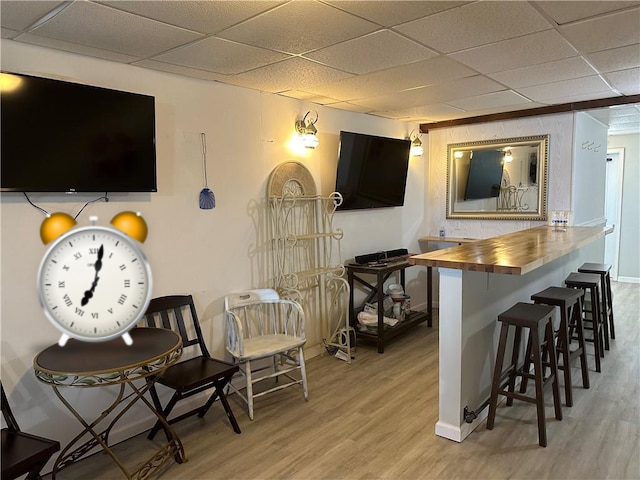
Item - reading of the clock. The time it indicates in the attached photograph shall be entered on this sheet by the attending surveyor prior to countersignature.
7:02
